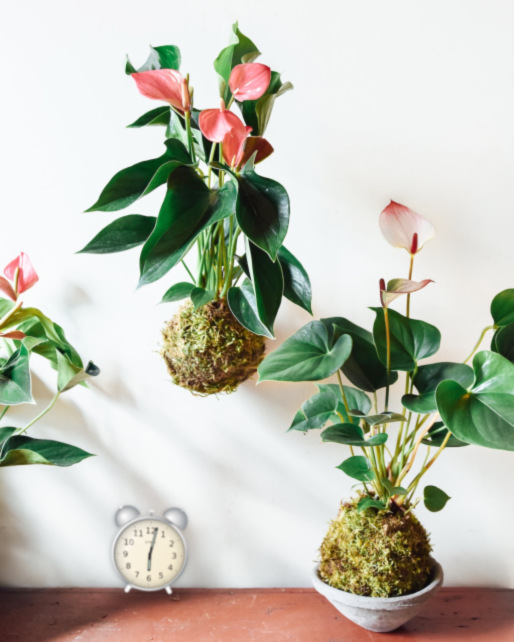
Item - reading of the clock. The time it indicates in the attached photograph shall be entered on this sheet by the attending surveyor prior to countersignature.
6:02
